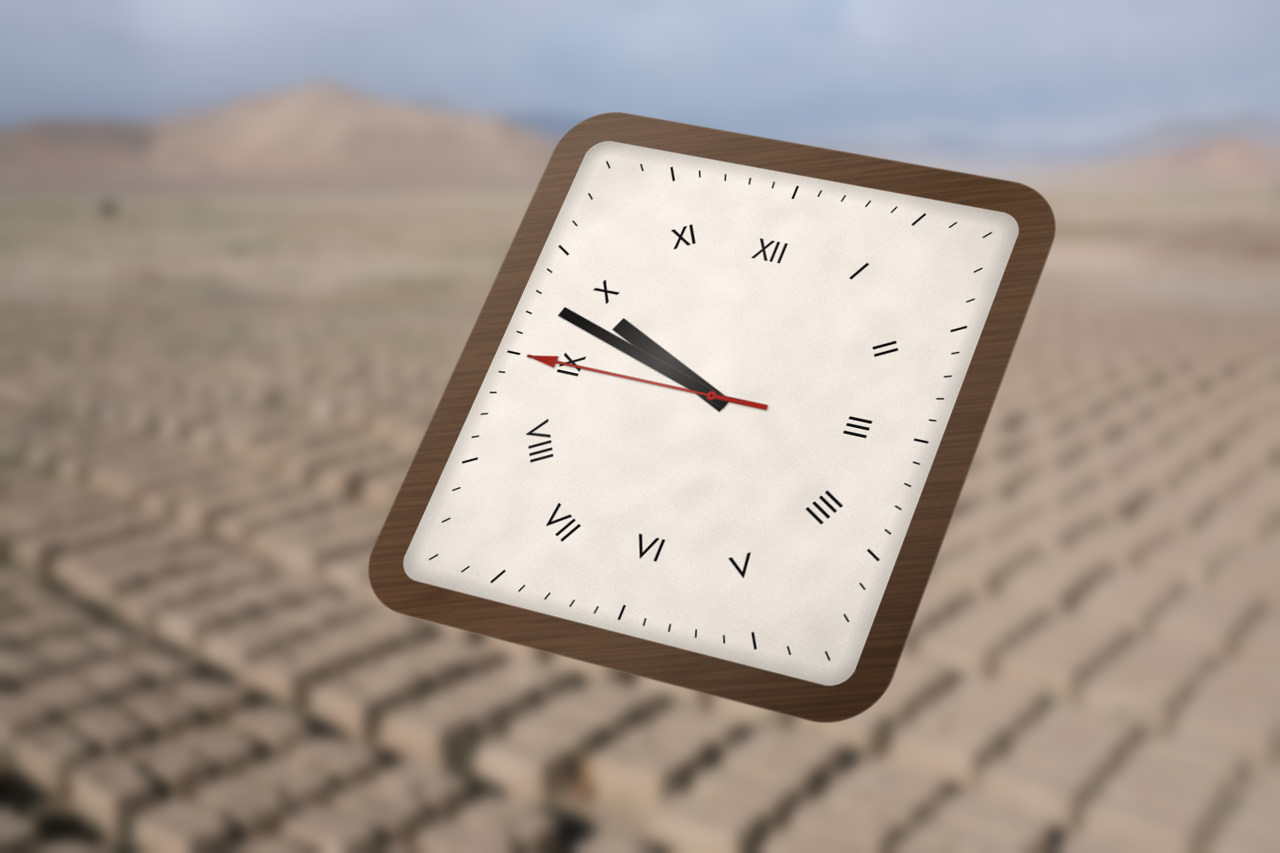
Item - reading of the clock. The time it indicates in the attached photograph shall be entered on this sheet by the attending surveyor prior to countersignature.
9:47:45
